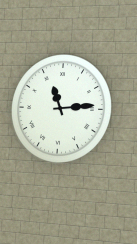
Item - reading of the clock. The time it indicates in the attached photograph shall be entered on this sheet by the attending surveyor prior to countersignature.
11:14
